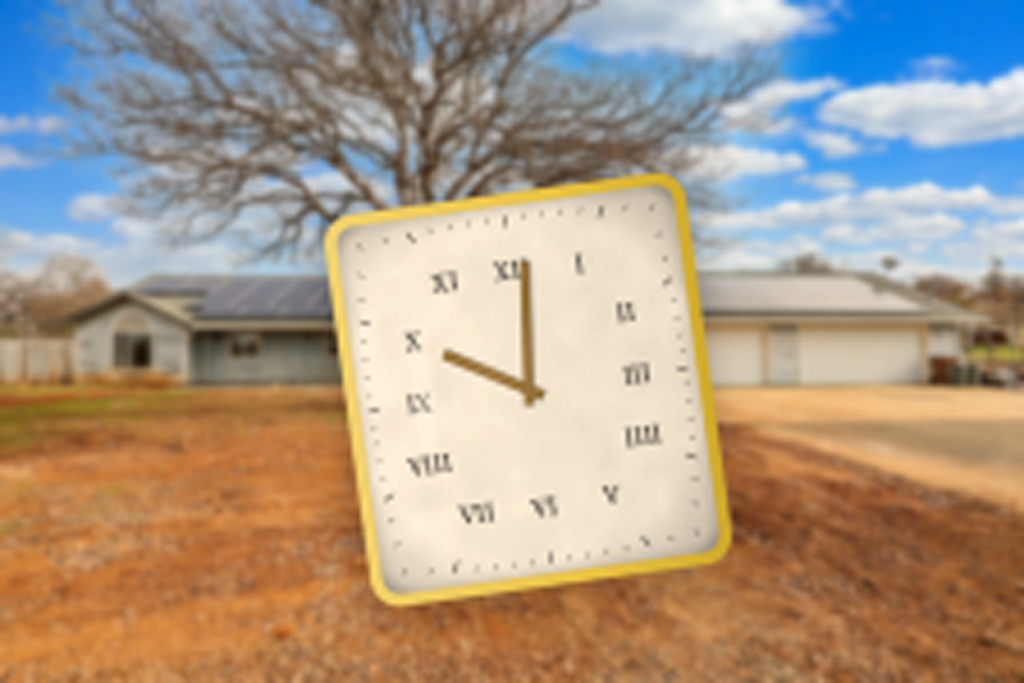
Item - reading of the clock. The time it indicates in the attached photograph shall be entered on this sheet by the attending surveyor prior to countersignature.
10:01
